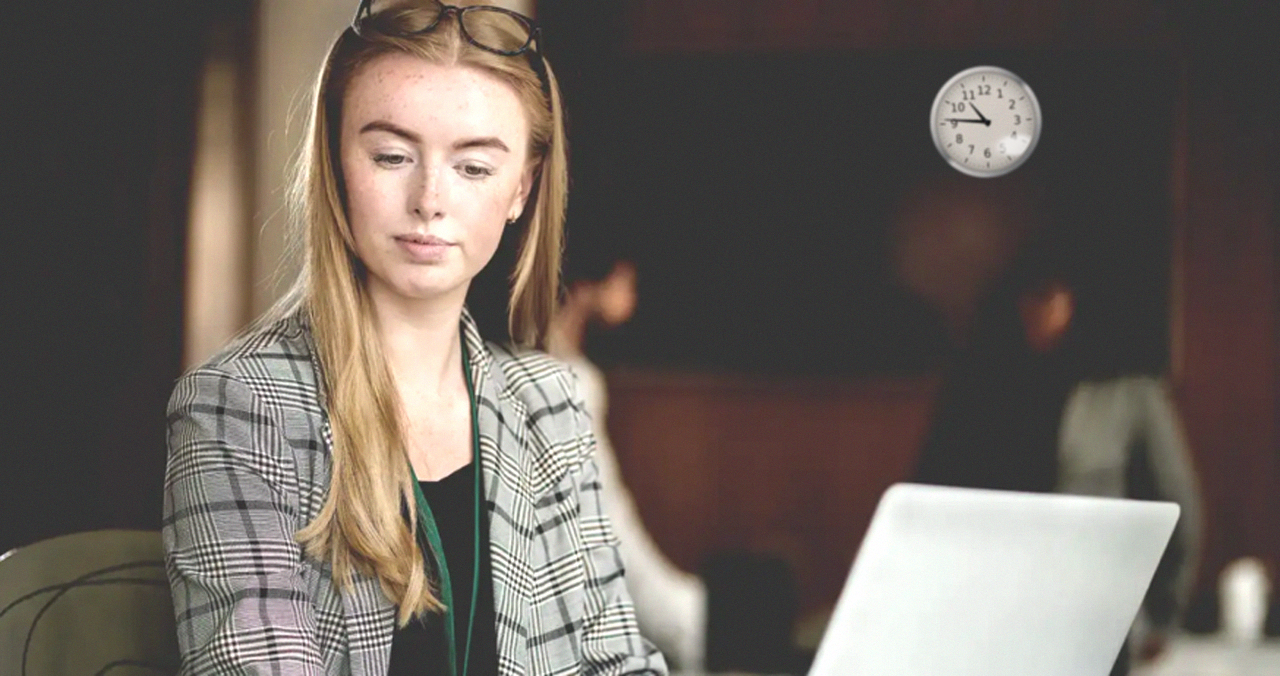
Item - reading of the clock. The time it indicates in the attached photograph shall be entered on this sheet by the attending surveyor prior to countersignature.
10:46
